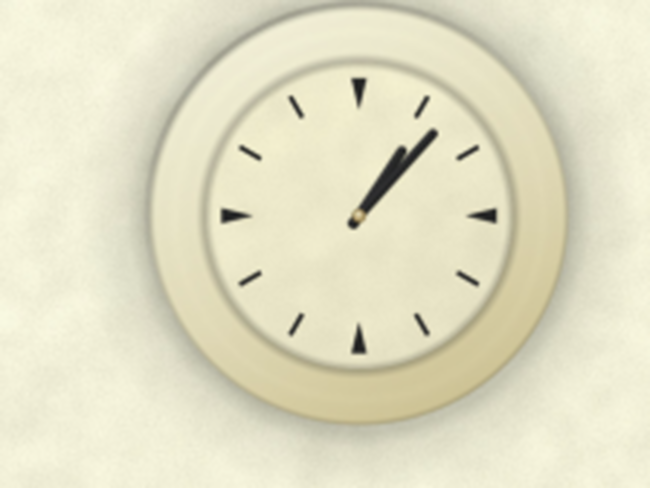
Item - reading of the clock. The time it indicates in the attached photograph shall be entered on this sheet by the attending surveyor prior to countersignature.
1:07
